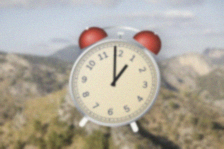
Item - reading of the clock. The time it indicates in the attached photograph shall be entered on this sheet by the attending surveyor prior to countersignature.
12:59
